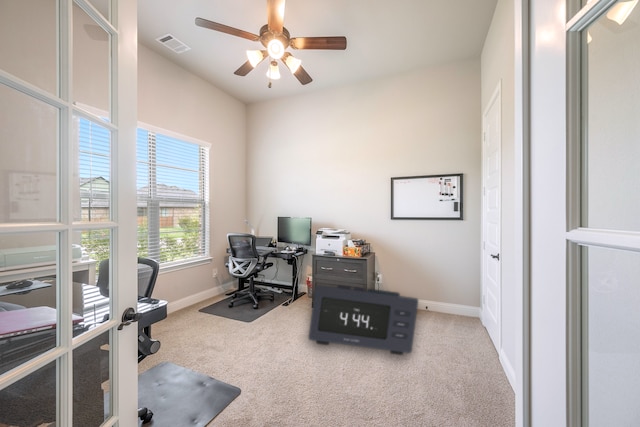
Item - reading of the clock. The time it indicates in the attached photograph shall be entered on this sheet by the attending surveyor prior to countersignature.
4:44
